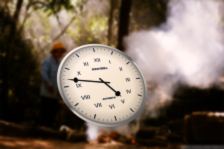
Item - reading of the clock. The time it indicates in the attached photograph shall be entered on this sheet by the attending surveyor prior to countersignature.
4:47
